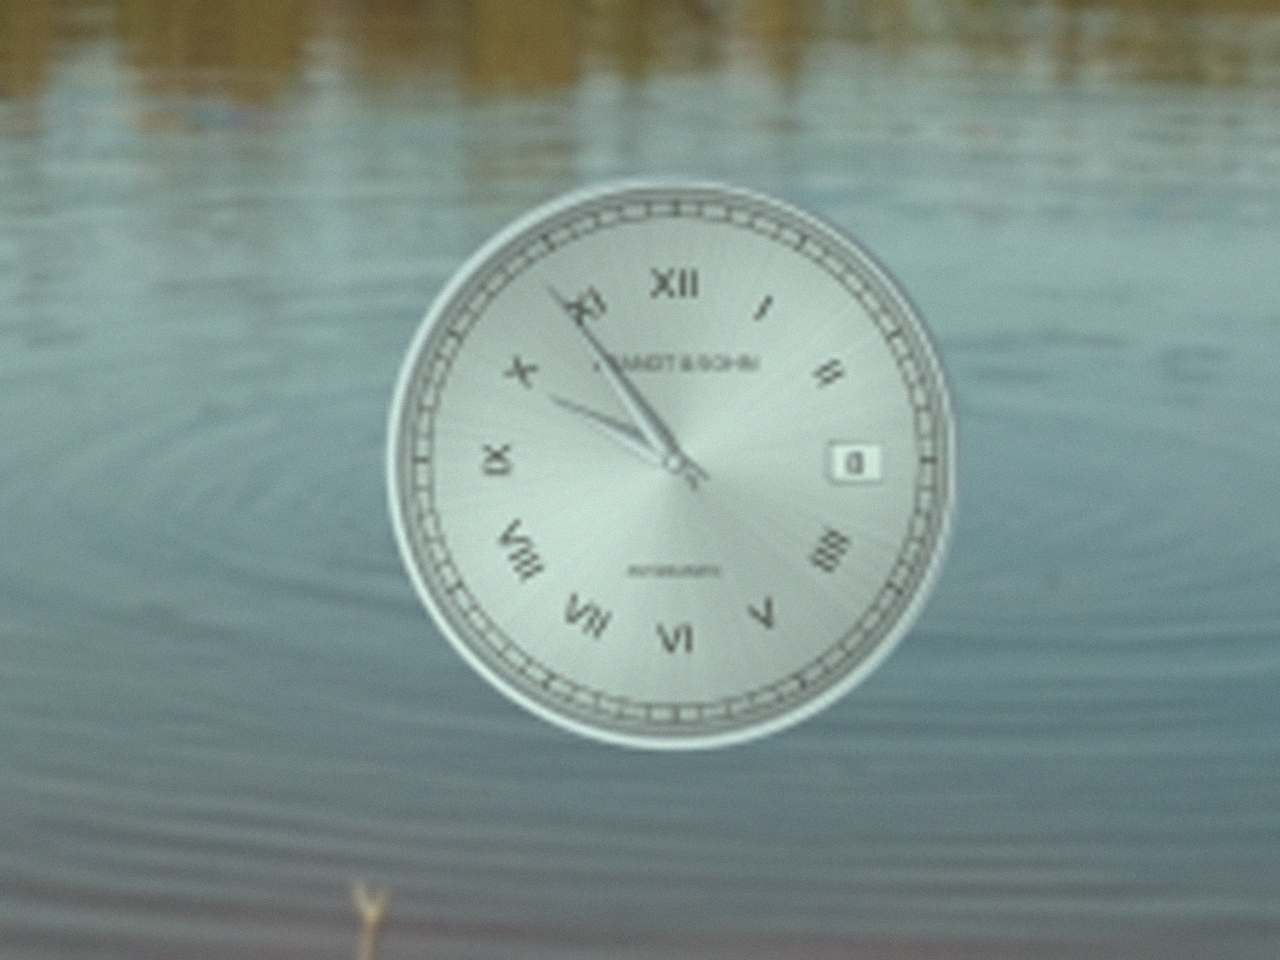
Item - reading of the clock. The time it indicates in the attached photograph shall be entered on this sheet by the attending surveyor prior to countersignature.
9:54
